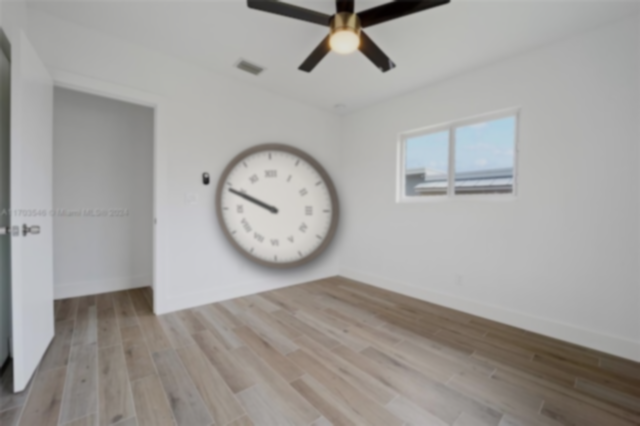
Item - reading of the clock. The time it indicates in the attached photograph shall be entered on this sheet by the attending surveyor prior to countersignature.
9:49
